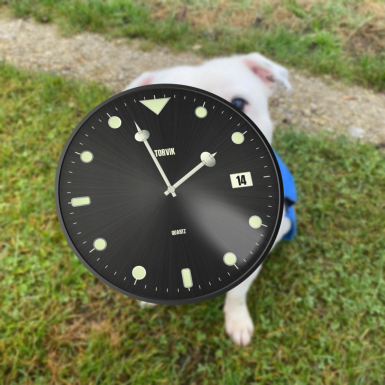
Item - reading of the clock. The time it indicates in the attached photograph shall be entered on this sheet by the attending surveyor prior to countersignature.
1:57
